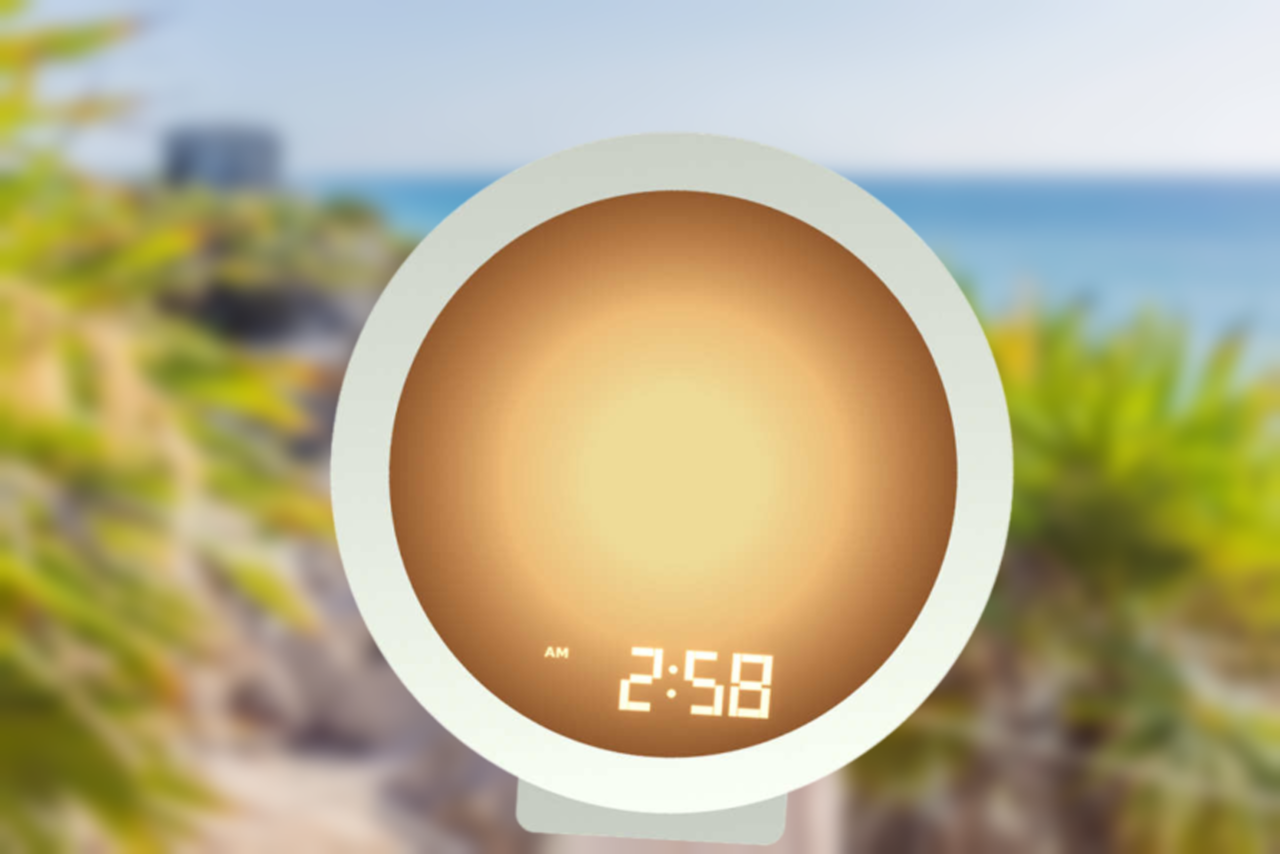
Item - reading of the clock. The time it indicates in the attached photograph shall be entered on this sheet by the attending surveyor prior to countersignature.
2:58
